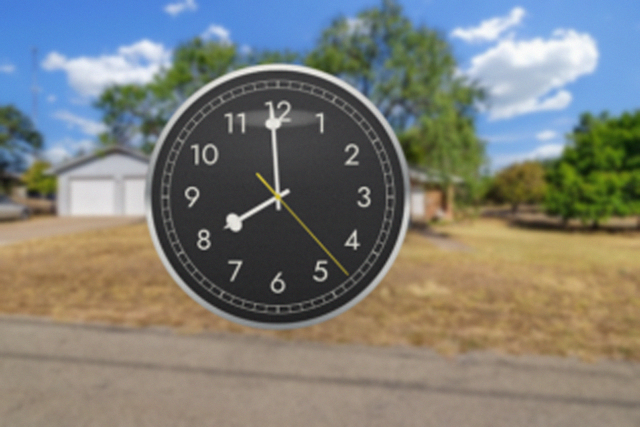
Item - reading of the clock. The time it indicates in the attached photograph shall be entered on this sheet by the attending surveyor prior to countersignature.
7:59:23
